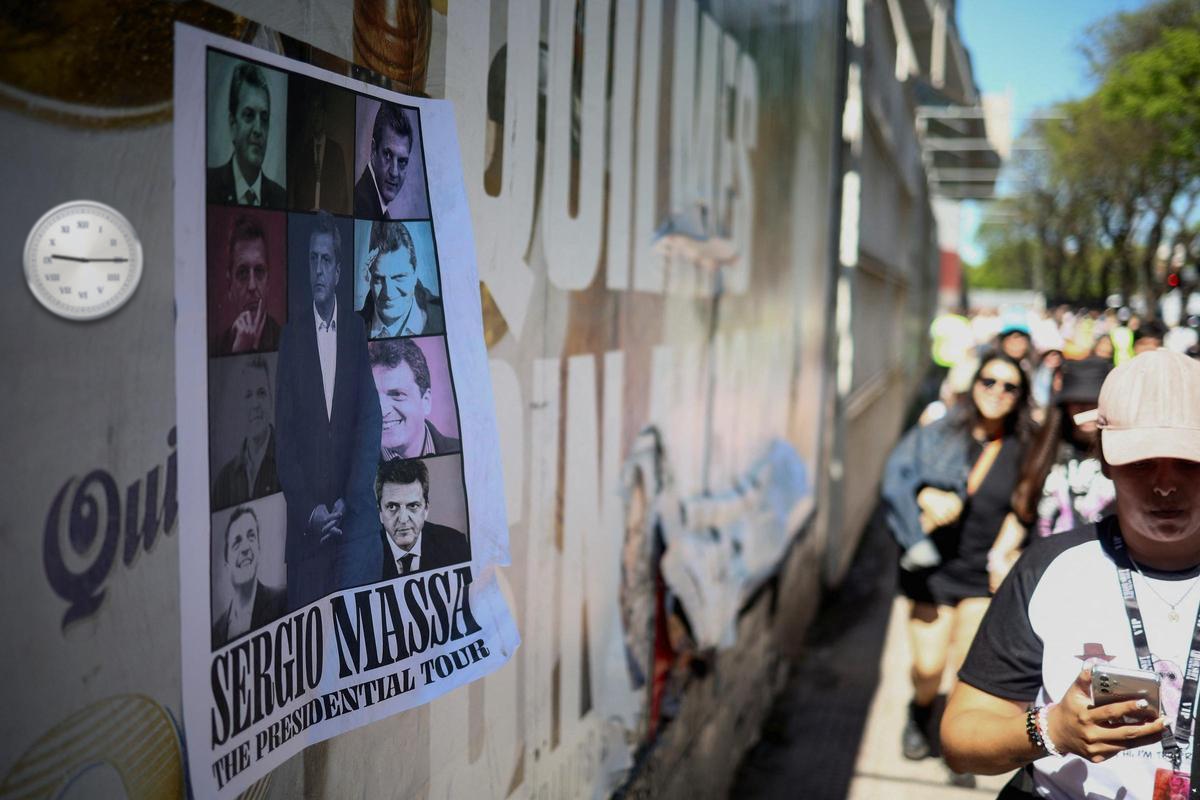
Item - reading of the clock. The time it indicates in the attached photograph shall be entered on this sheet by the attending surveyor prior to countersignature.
9:15
